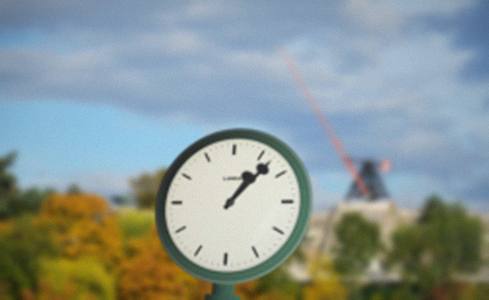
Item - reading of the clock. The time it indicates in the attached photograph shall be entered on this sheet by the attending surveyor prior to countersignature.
1:07
